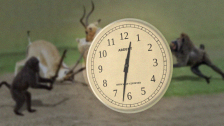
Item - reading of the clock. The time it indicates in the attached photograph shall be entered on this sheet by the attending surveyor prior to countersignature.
12:32
